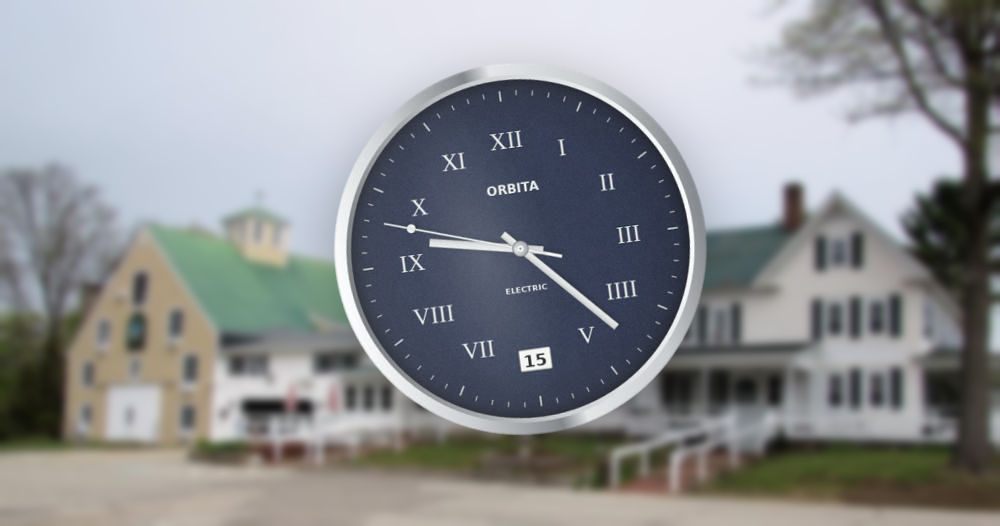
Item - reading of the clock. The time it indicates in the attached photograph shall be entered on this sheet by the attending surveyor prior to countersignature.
9:22:48
